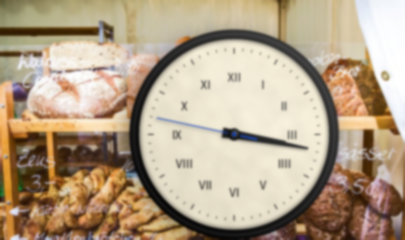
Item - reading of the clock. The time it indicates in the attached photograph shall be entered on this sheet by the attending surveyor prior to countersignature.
3:16:47
